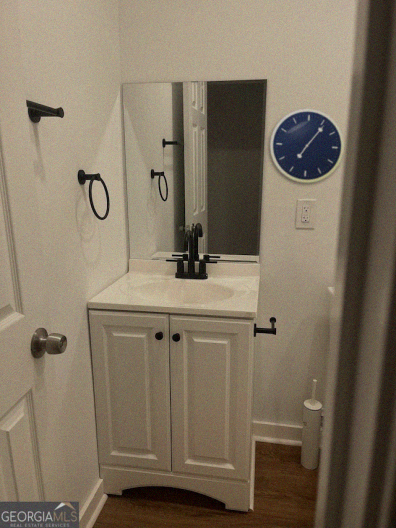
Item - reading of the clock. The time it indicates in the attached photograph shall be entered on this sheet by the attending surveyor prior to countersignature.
7:06
